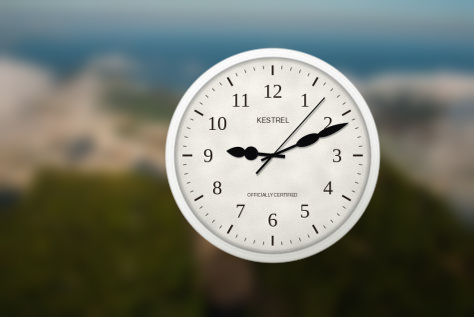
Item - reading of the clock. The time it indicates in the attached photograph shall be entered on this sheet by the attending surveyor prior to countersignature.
9:11:07
